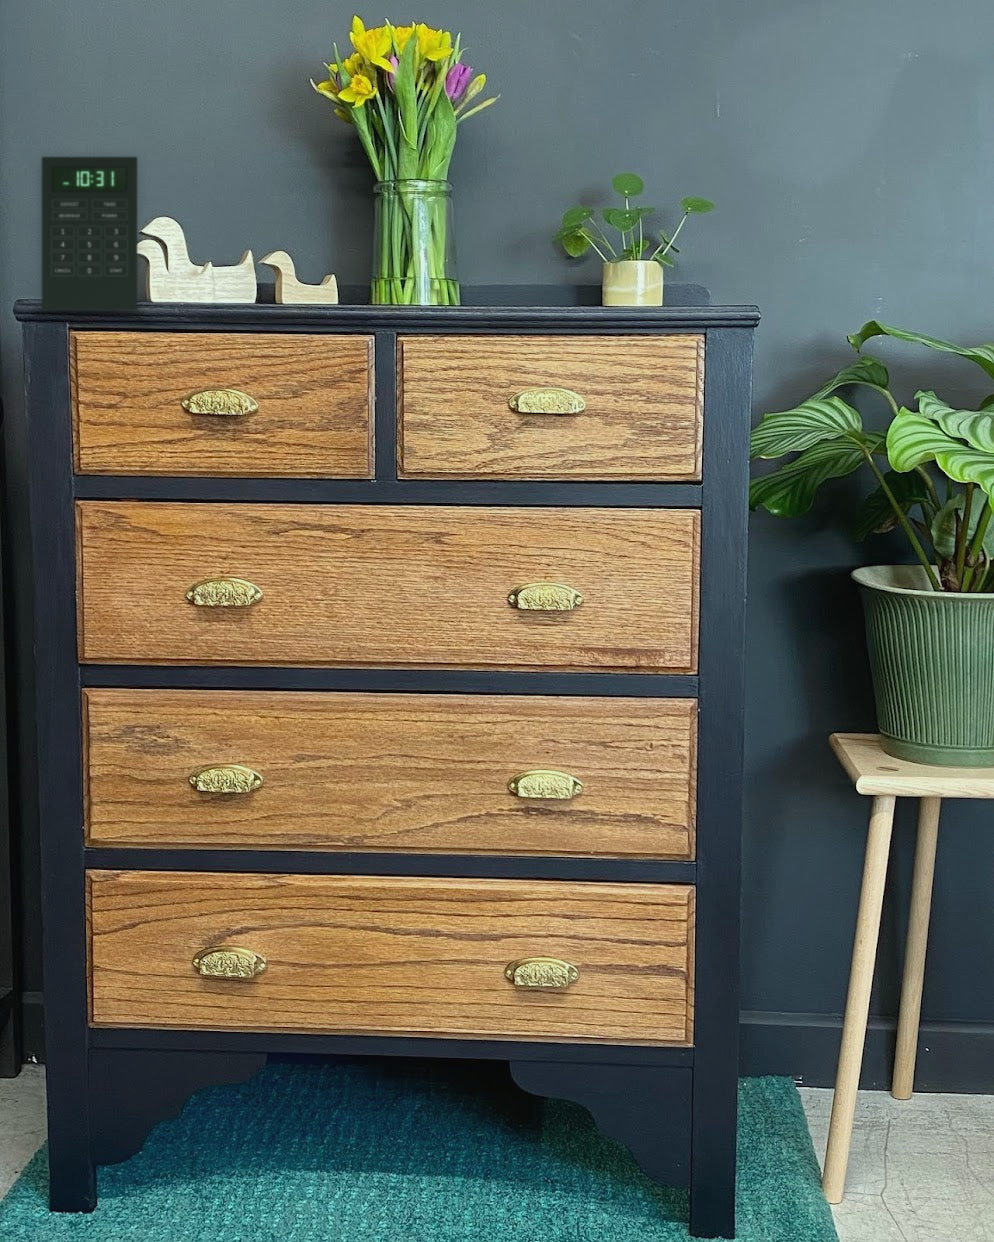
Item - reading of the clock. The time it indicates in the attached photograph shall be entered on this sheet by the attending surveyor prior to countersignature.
10:31
